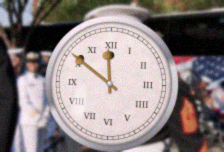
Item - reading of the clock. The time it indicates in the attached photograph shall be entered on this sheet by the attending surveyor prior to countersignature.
11:51
